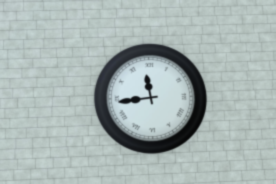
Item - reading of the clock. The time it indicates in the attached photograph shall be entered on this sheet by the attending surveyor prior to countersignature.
11:44
